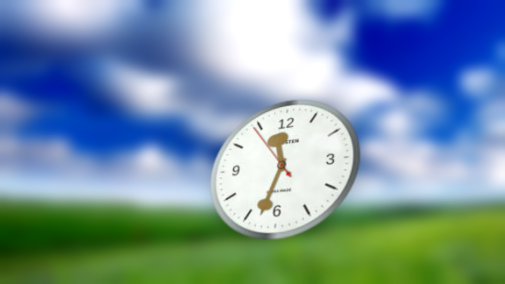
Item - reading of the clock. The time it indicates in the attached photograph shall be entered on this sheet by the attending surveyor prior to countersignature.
11:32:54
